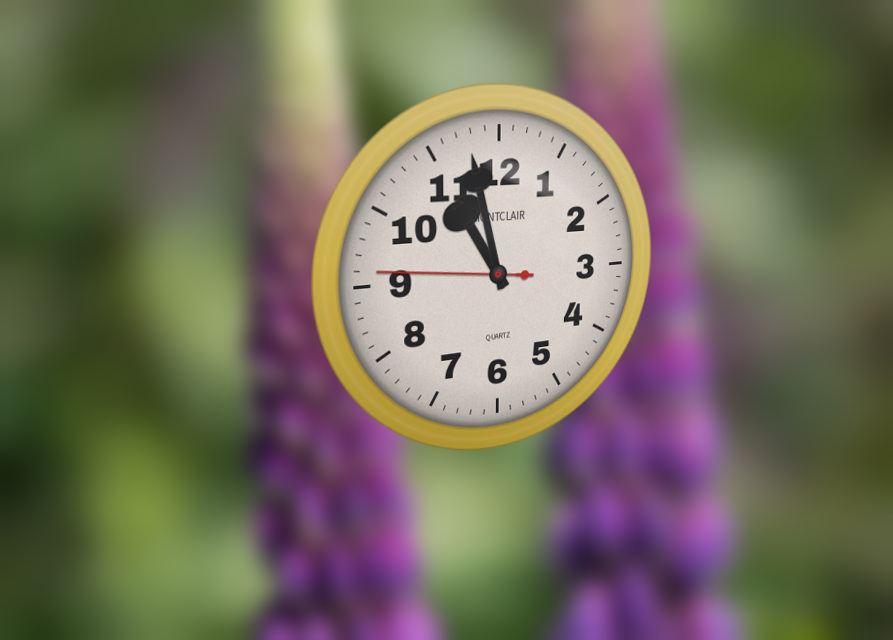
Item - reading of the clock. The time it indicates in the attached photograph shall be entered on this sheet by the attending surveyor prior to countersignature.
10:57:46
